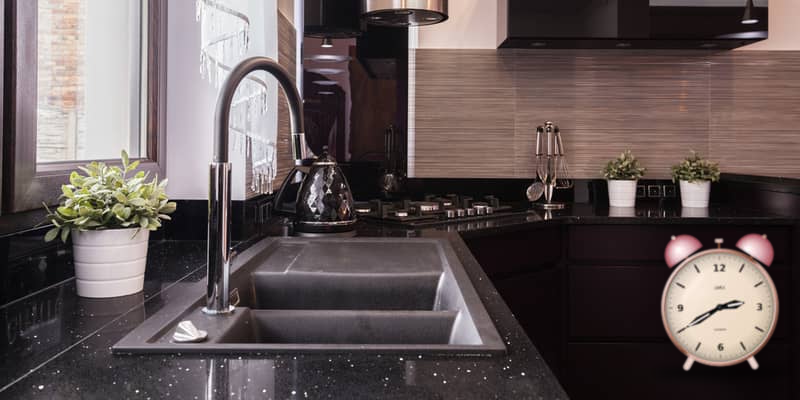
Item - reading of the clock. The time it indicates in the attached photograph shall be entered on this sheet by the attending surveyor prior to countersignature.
2:40
